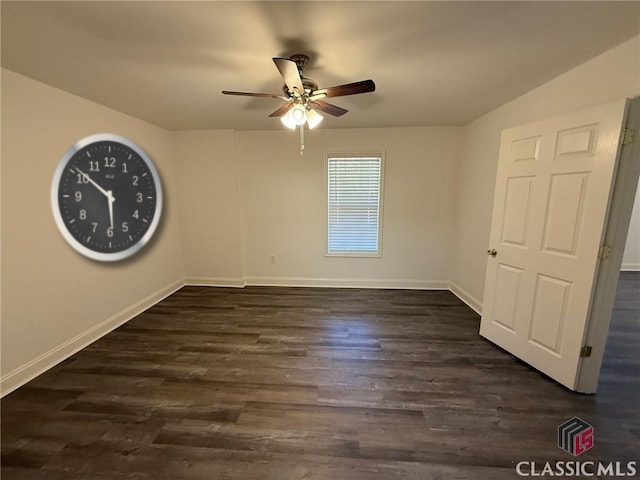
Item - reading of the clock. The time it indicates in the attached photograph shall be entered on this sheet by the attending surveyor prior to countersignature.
5:51
